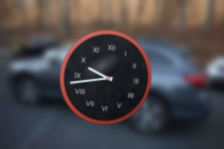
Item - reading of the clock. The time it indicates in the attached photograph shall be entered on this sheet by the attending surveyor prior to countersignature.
9:43
